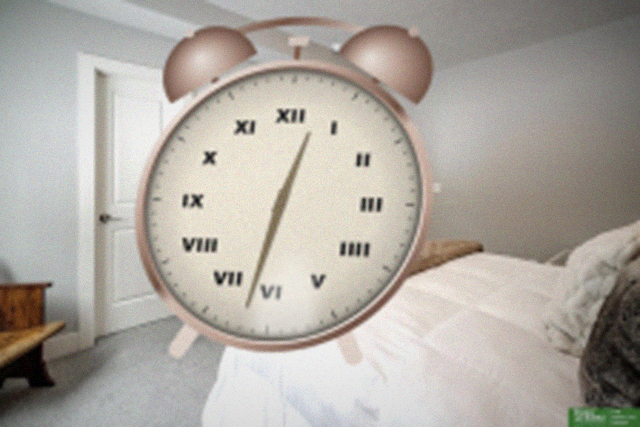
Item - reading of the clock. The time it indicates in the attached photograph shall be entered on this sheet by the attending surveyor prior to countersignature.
12:32
